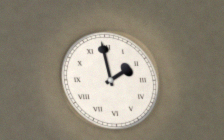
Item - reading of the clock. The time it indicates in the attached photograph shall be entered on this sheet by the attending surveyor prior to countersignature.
1:59
